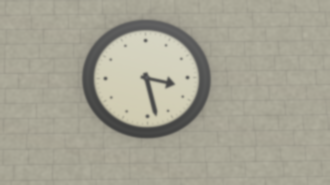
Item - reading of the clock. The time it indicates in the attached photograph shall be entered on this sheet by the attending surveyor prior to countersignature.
3:28
